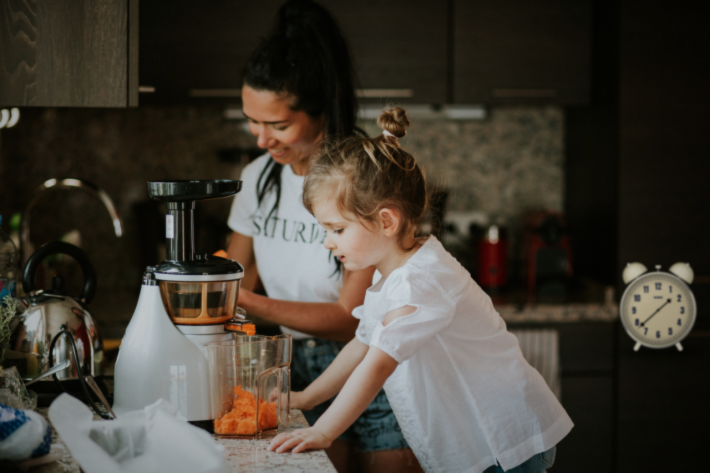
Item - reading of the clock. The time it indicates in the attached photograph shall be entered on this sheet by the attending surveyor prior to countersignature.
1:38
